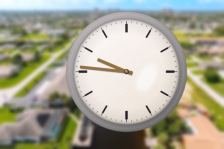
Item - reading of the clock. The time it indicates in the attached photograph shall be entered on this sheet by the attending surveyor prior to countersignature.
9:46
